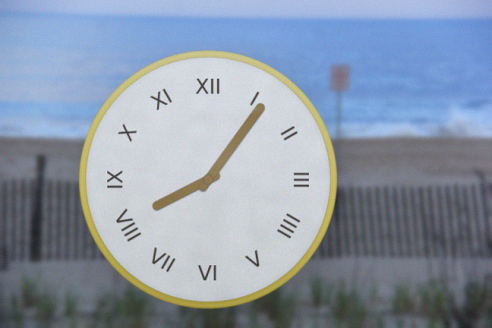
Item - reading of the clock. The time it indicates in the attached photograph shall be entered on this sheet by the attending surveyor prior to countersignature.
8:06
